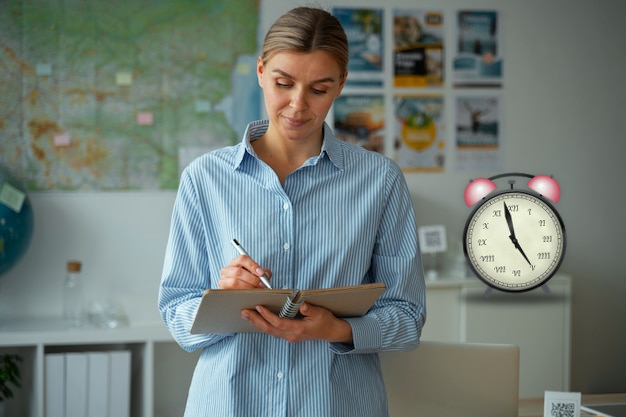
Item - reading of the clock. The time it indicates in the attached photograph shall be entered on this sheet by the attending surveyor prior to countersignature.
4:58
